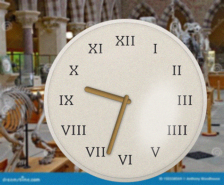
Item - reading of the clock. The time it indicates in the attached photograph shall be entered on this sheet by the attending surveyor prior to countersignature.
9:33
